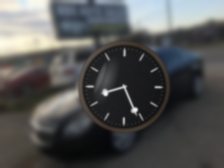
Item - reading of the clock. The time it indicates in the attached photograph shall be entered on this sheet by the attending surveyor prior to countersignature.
8:26
